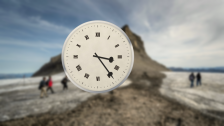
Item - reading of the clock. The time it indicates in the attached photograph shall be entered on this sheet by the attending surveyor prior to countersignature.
3:24
